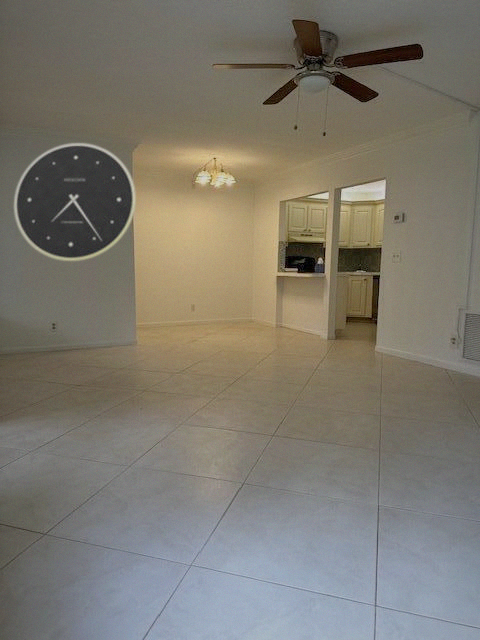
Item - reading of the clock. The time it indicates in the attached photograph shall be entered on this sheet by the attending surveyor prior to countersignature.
7:24
